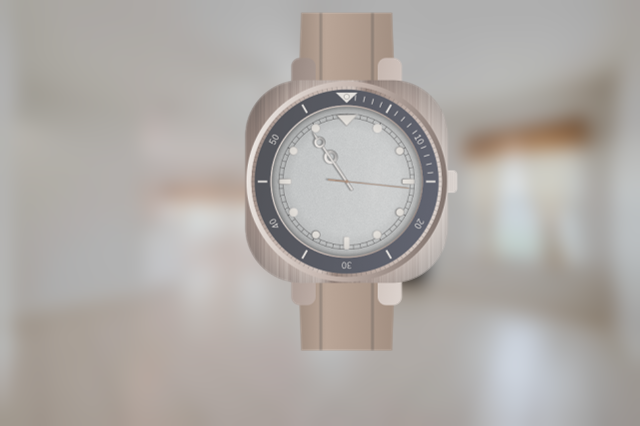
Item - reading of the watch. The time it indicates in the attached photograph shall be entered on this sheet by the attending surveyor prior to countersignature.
10:54:16
